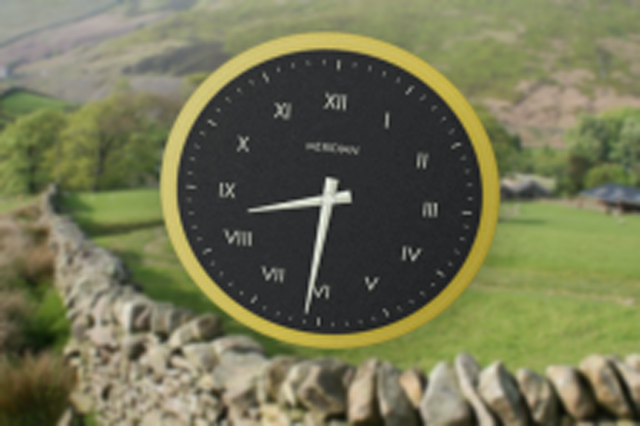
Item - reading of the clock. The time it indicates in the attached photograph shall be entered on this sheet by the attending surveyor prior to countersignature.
8:31
